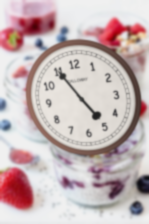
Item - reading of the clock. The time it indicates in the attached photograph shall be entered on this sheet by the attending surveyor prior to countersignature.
4:55
